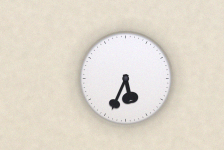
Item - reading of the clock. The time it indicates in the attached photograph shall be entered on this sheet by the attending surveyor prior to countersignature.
5:34
